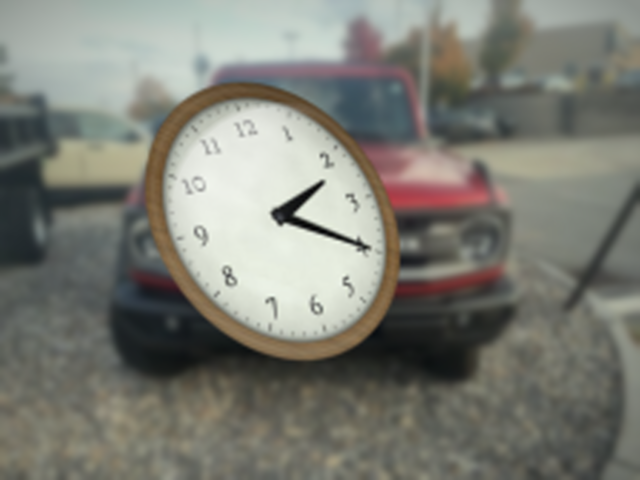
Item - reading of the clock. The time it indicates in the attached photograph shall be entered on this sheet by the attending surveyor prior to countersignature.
2:20
